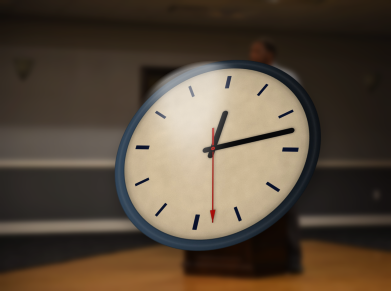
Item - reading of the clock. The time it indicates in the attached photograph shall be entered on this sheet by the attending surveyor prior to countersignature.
12:12:28
